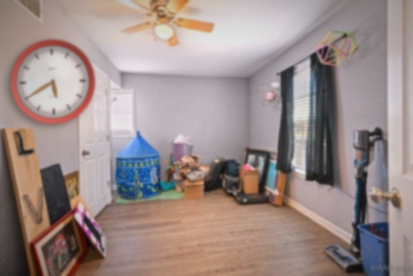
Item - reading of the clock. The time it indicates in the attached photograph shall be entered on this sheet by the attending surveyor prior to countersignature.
5:40
